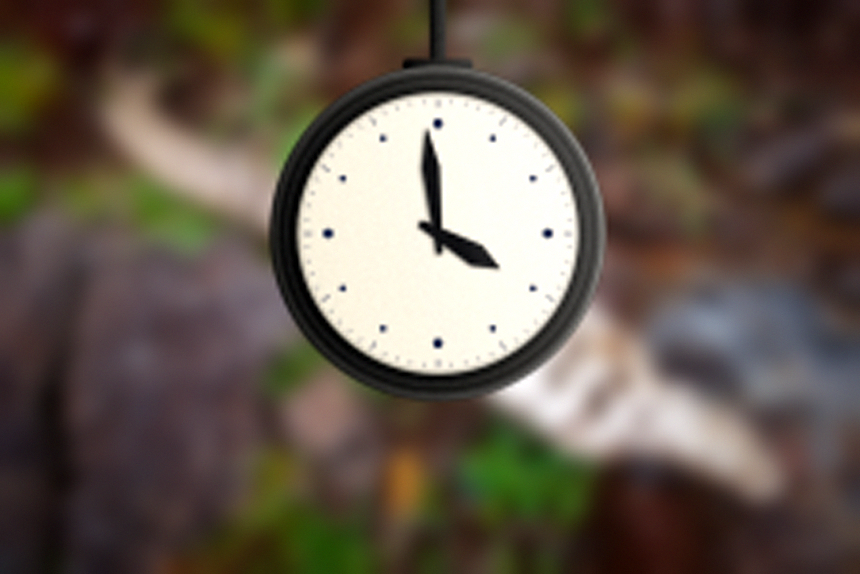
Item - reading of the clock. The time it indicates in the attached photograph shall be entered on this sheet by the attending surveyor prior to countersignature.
3:59
